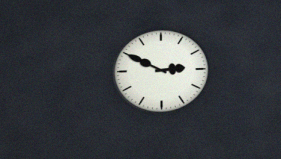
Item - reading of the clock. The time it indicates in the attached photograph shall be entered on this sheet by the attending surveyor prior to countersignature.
2:50
